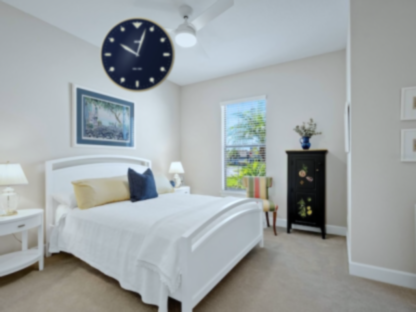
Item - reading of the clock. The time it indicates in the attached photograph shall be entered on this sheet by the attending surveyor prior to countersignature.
10:03
